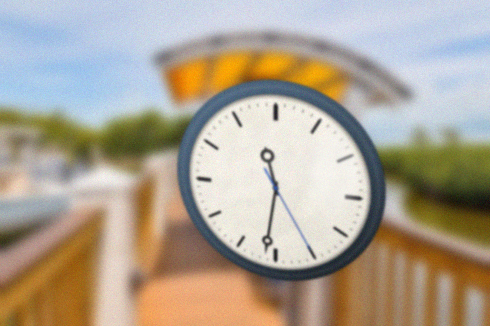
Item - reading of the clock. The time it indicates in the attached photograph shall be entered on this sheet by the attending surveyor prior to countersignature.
11:31:25
